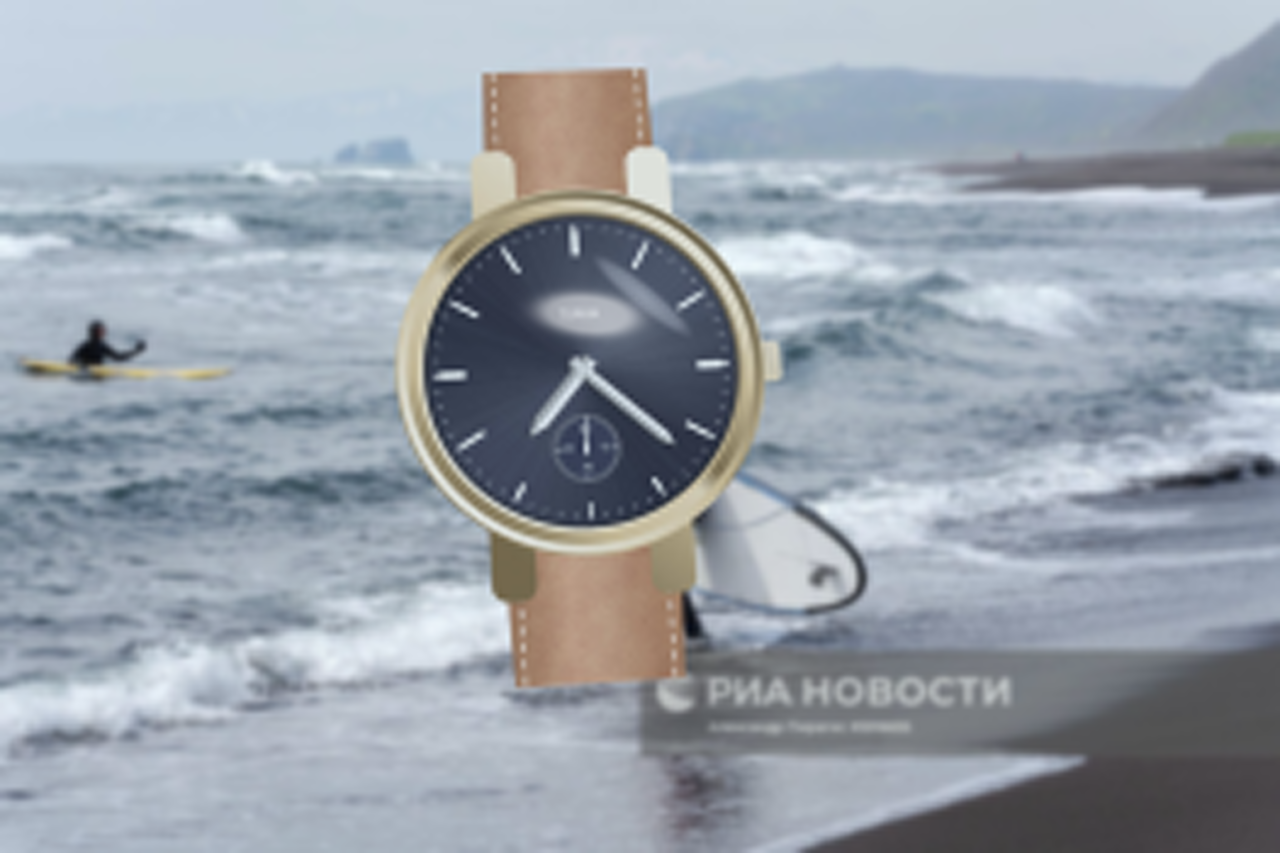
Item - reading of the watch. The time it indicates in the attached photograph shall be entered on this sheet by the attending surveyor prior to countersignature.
7:22
